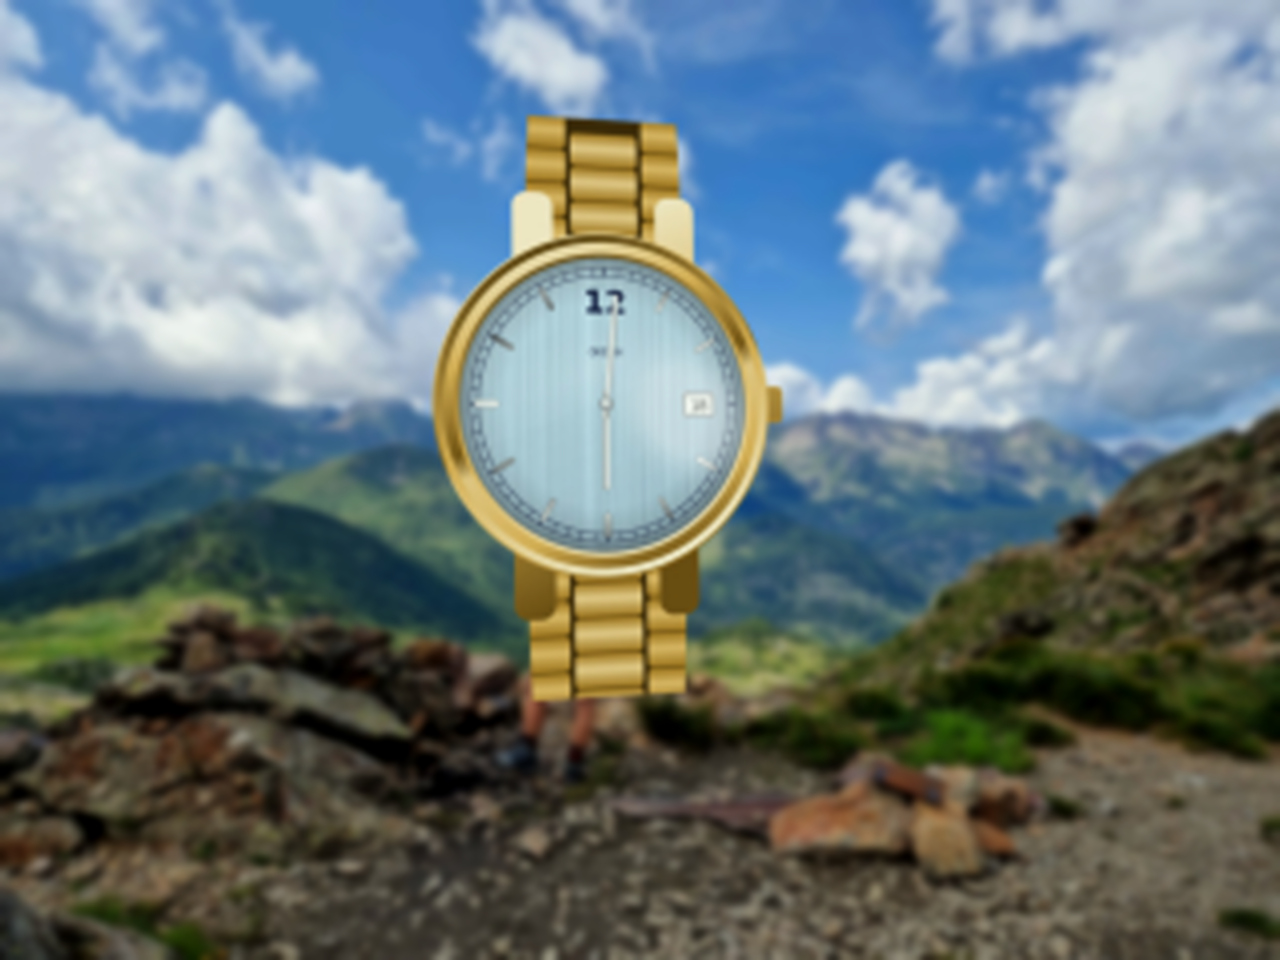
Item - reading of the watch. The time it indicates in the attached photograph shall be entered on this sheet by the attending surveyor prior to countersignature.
6:01
